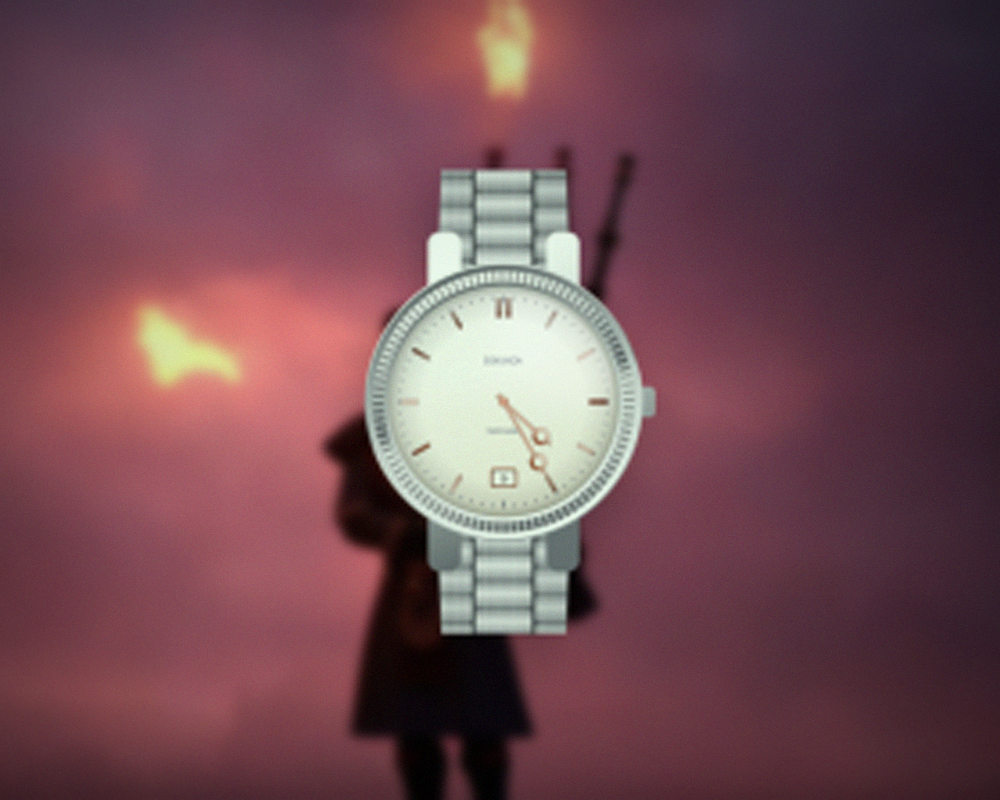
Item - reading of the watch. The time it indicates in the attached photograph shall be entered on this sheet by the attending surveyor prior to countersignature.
4:25
